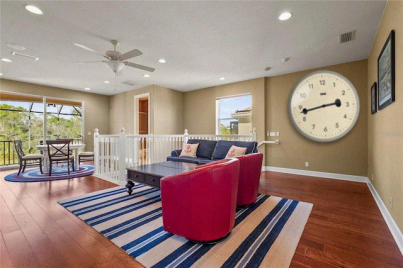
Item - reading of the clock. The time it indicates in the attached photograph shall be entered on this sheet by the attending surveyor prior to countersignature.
2:43
